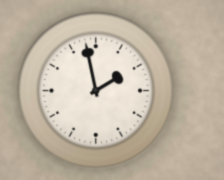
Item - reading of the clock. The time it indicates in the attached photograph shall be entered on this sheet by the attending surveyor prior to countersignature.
1:58
